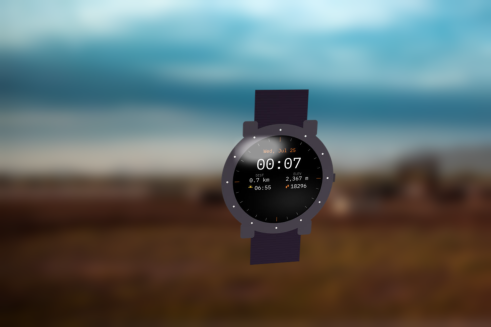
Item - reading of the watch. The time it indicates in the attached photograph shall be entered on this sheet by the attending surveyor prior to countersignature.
0:07
